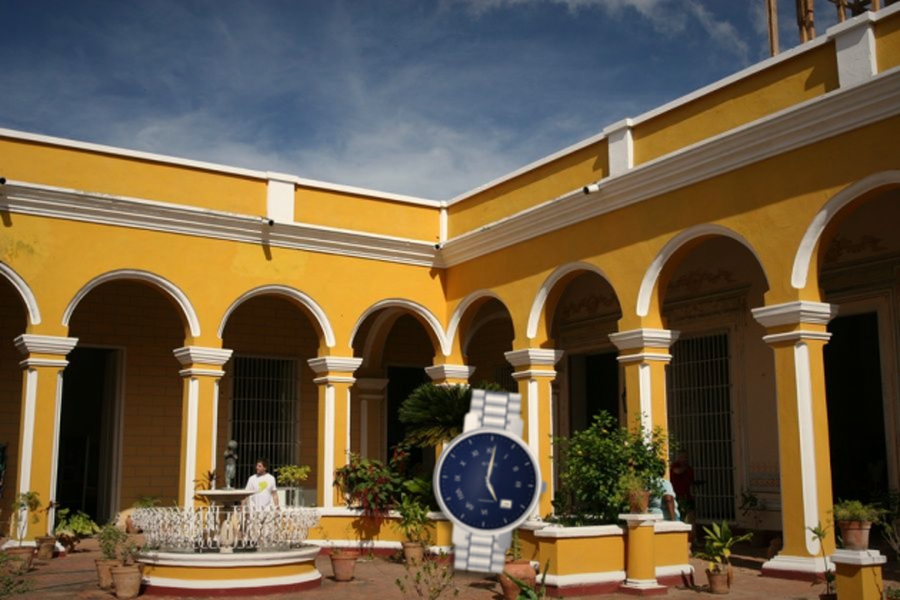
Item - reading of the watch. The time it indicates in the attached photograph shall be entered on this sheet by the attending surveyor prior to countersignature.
5:01
